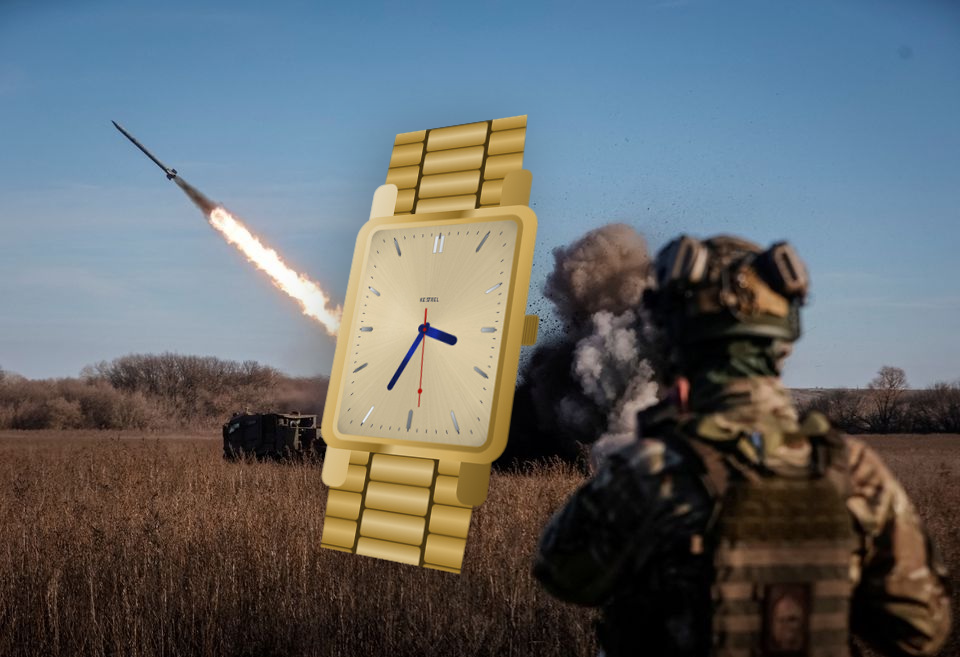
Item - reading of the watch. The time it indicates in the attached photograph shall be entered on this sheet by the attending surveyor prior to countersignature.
3:34:29
